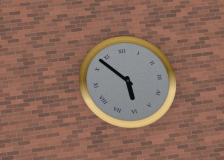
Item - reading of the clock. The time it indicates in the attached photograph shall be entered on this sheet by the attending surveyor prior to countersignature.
5:53
